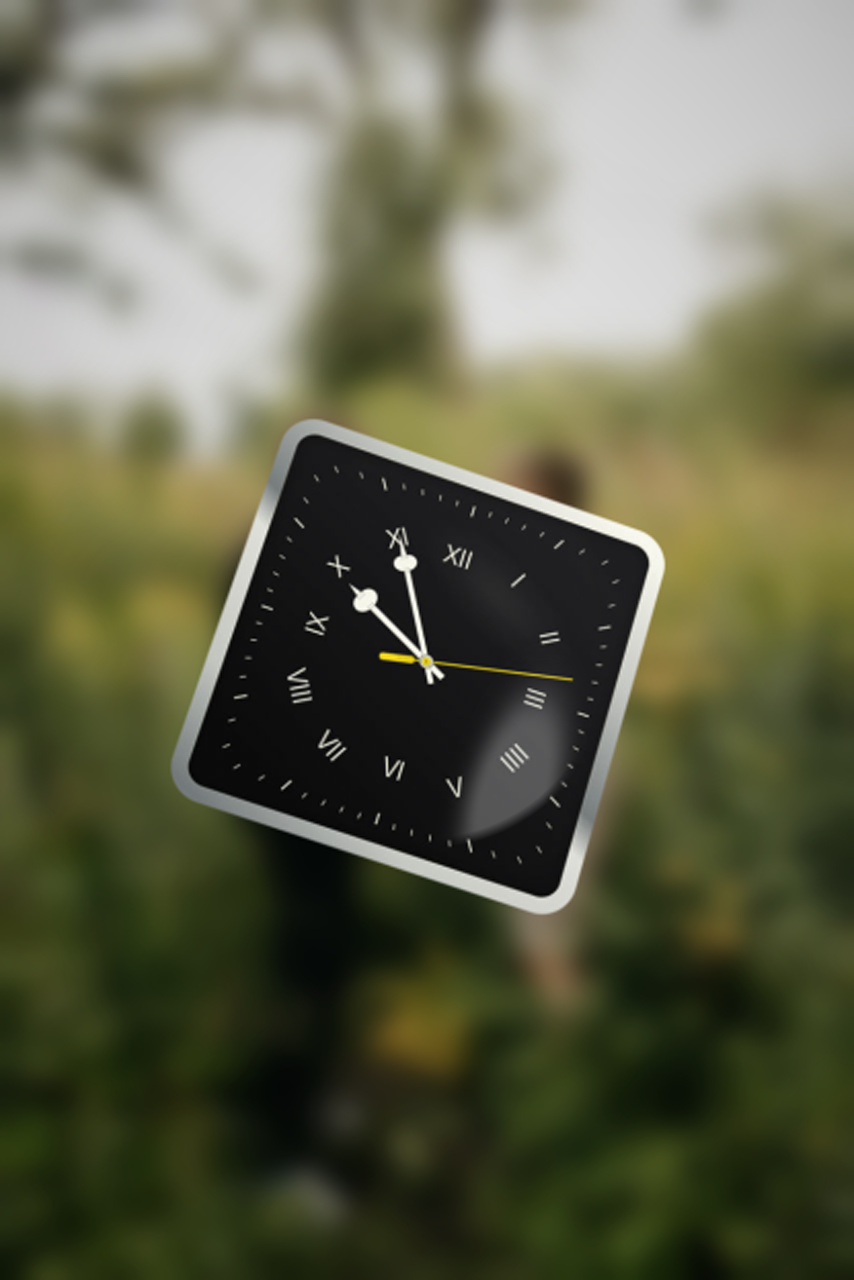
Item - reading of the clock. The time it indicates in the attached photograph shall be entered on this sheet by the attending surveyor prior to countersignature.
9:55:13
